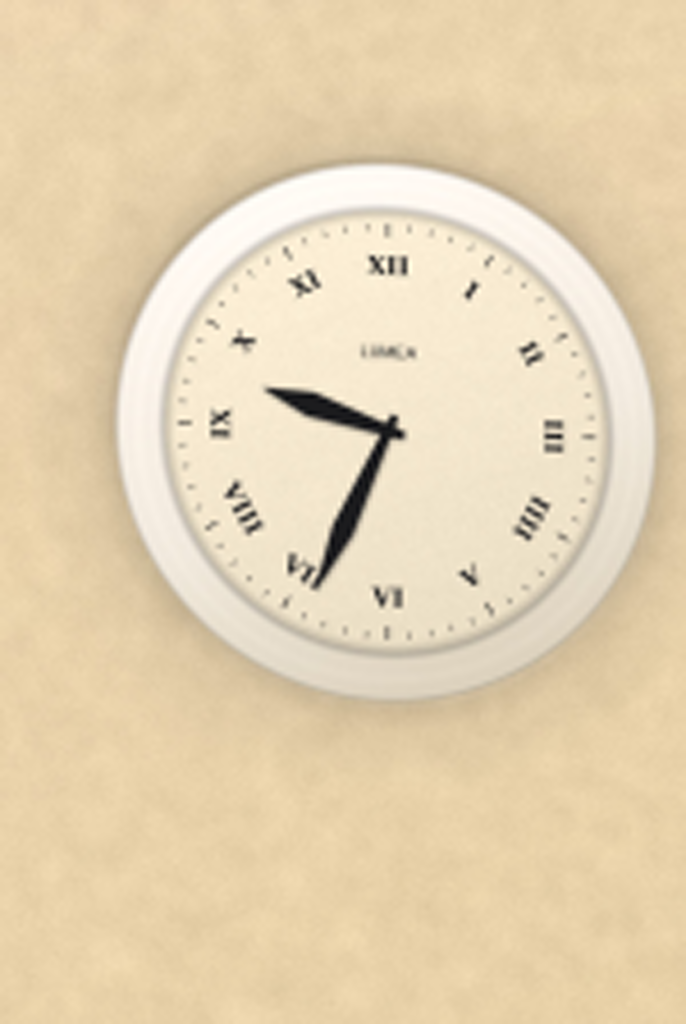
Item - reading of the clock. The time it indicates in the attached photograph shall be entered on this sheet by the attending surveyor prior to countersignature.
9:34
